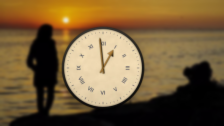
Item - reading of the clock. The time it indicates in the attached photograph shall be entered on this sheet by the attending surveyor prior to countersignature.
12:59
